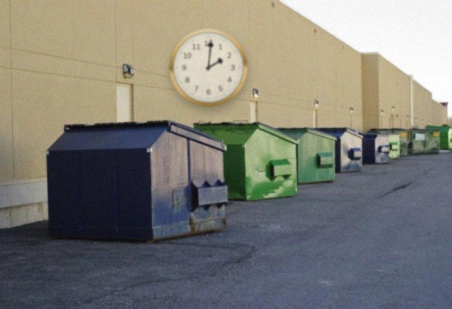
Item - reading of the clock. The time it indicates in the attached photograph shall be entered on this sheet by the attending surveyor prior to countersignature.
2:01
